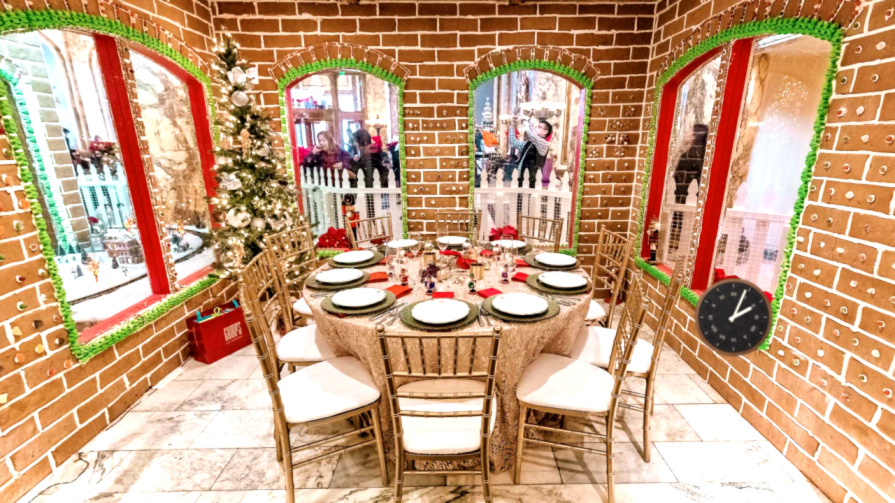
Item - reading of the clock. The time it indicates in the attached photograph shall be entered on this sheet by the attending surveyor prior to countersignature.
2:04
